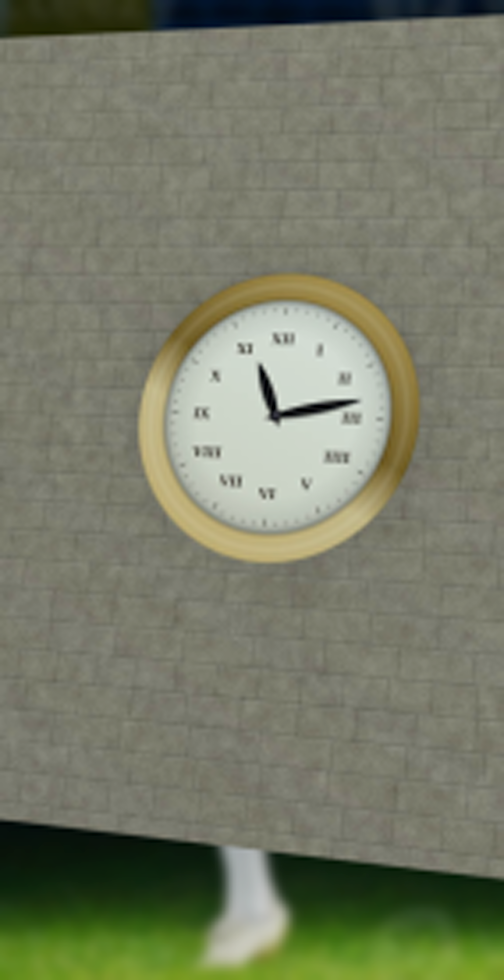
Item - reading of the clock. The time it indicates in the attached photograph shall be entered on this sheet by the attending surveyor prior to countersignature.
11:13
